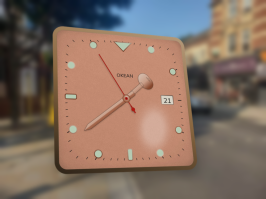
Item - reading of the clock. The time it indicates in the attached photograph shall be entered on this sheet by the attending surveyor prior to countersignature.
1:38:55
